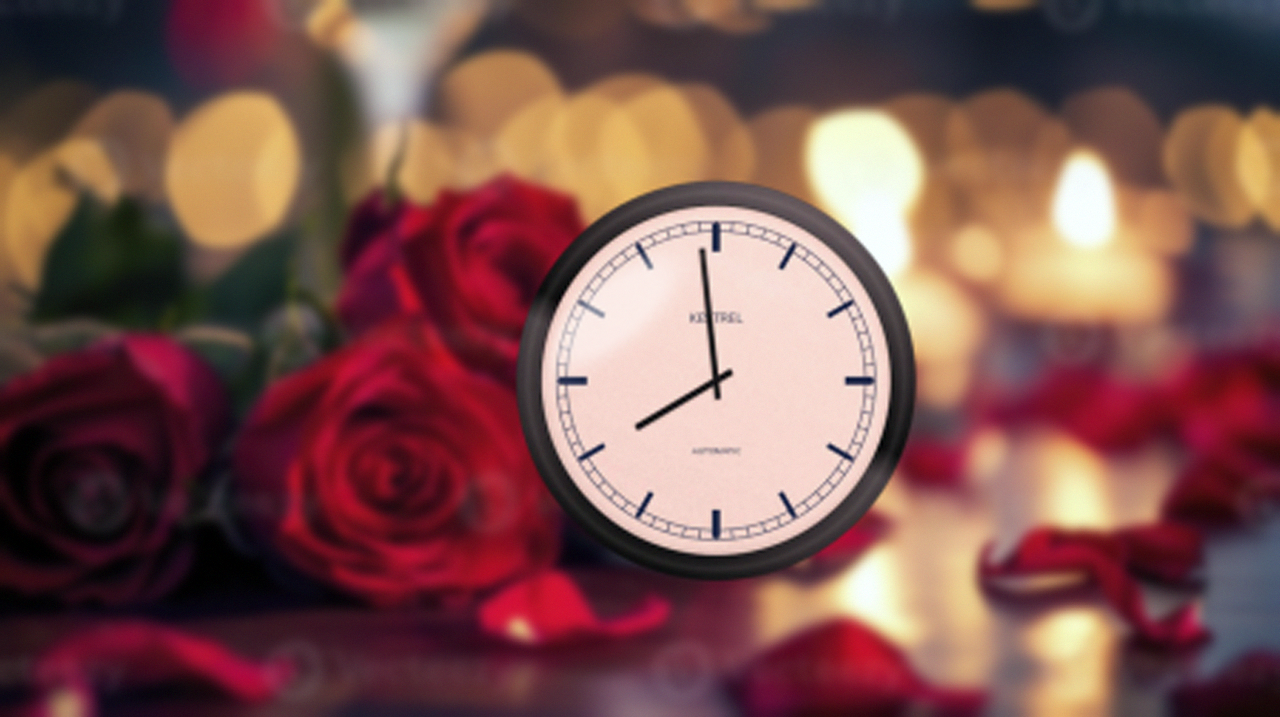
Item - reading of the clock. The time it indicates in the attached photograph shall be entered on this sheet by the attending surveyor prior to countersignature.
7:59
